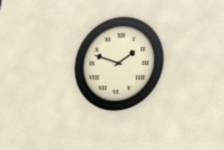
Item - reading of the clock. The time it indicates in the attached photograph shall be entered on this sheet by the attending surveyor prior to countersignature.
1:48
